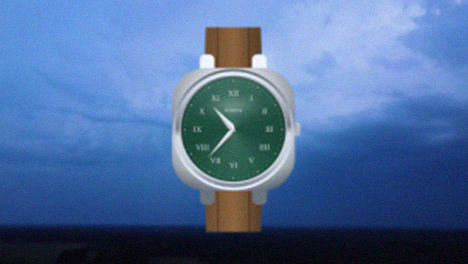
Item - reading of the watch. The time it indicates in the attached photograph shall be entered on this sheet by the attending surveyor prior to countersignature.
10:37
